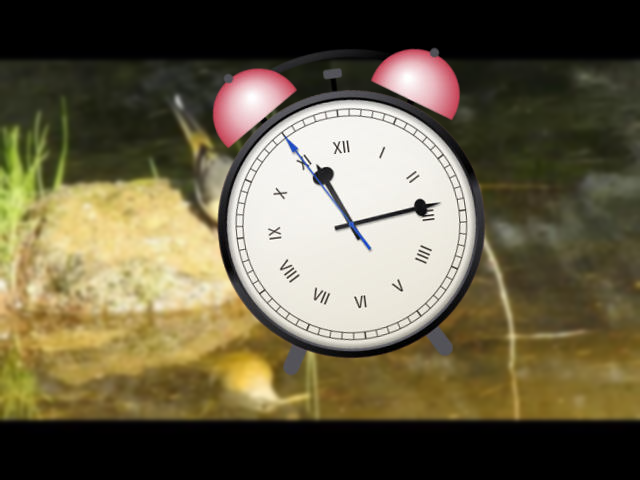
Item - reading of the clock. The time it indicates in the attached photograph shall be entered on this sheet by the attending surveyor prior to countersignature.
11:13:55
